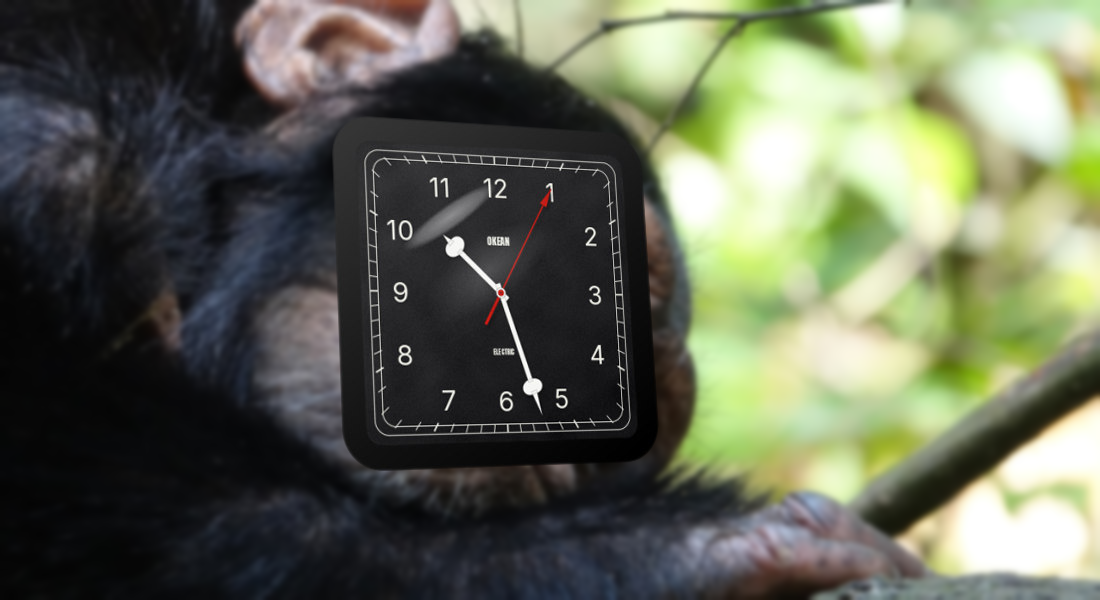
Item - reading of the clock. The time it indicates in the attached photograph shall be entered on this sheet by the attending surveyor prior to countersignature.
10:27:05
